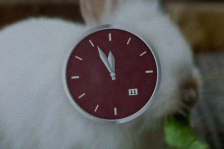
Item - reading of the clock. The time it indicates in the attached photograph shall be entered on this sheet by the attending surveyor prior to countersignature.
11:56
